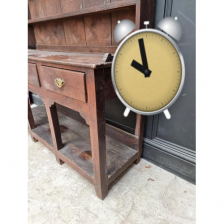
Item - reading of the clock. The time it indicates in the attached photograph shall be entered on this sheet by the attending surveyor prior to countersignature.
9:58
